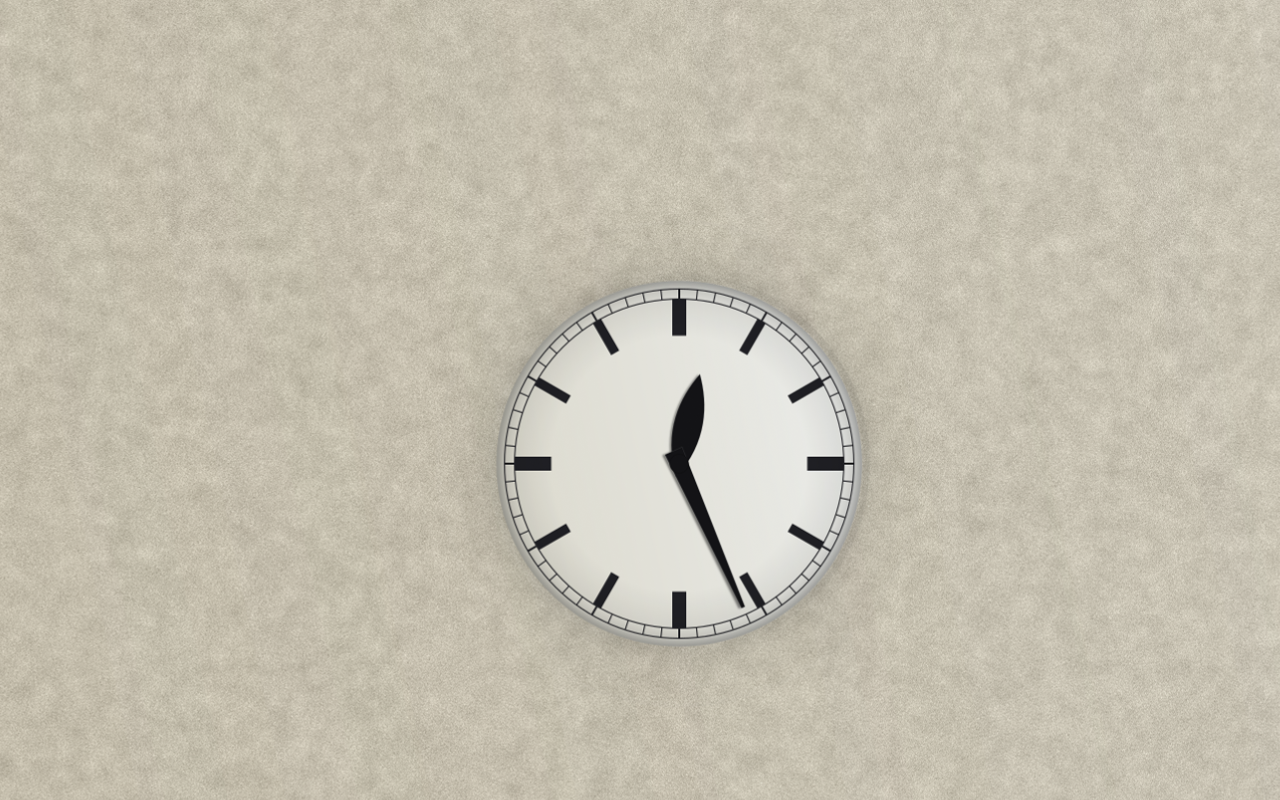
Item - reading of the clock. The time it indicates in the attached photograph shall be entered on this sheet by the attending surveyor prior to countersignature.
12:26
